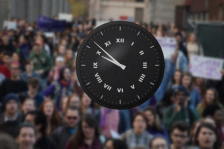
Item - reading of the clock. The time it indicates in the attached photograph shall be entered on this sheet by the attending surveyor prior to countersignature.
9:52
